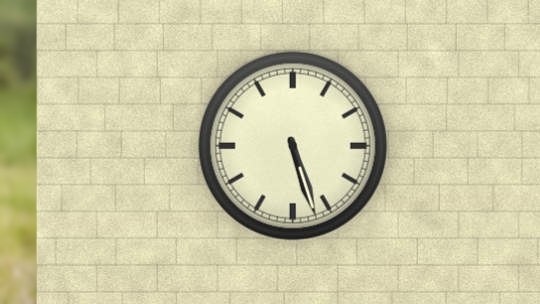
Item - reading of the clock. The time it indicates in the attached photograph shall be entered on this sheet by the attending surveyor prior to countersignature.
5:27
